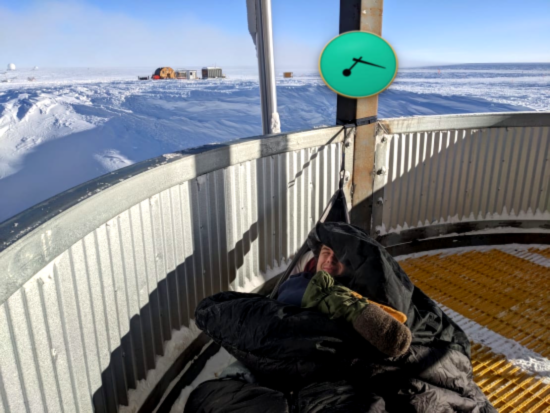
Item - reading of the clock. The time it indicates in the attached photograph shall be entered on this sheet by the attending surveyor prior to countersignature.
7:18
